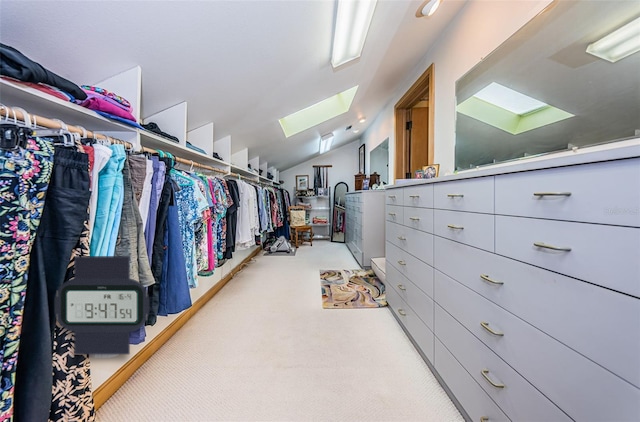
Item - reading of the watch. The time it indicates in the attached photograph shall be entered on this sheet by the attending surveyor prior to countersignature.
9:47:54
